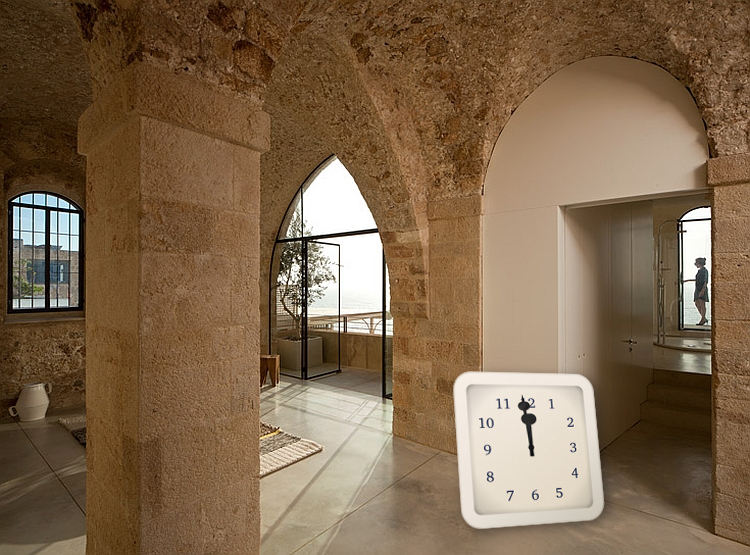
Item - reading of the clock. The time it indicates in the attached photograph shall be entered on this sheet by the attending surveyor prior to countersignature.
11:59
